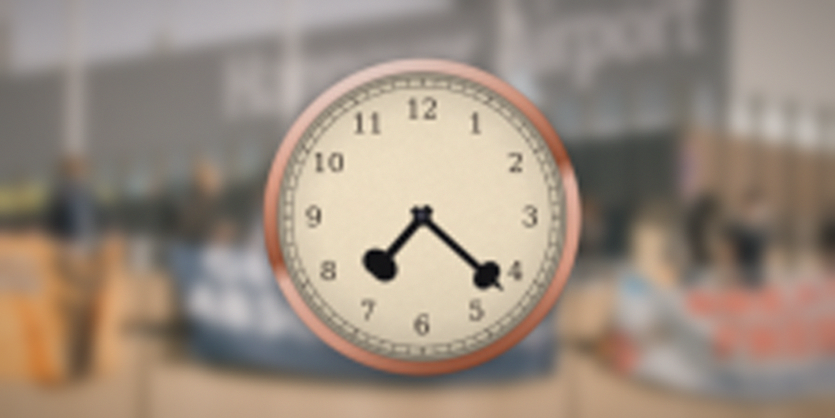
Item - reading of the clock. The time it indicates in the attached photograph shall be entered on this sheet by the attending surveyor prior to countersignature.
7:22
